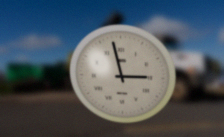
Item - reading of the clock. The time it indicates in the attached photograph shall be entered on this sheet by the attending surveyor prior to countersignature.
2:58
